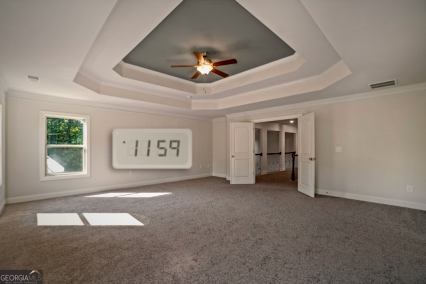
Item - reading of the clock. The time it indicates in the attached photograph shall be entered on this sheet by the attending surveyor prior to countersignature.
11:59
